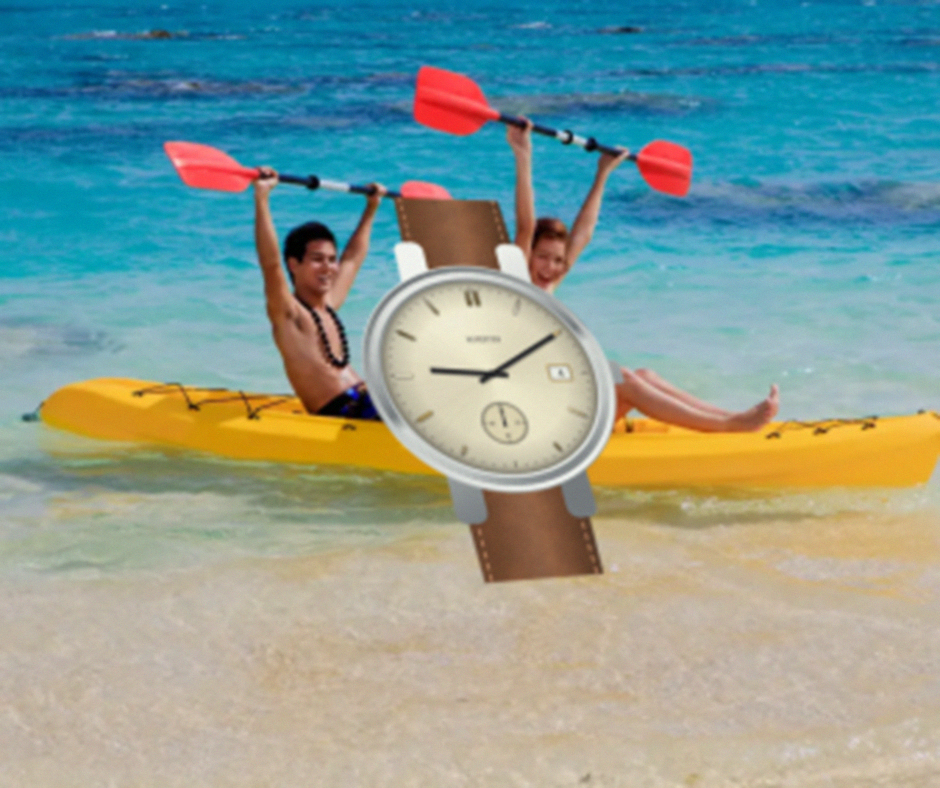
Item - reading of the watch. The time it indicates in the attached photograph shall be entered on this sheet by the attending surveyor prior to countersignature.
9:10
